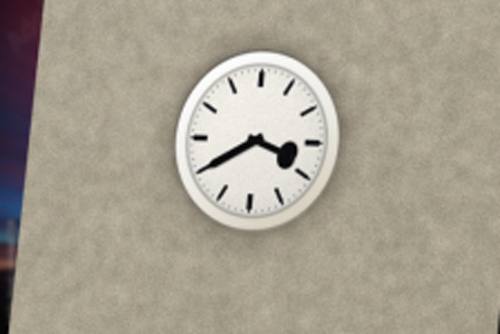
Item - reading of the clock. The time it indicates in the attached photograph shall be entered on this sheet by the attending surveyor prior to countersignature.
3:40
